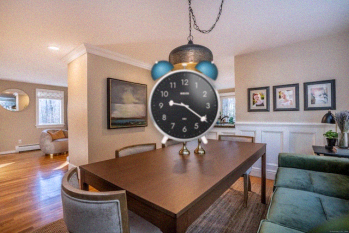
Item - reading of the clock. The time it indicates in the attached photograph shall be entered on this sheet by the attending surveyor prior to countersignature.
9:21
